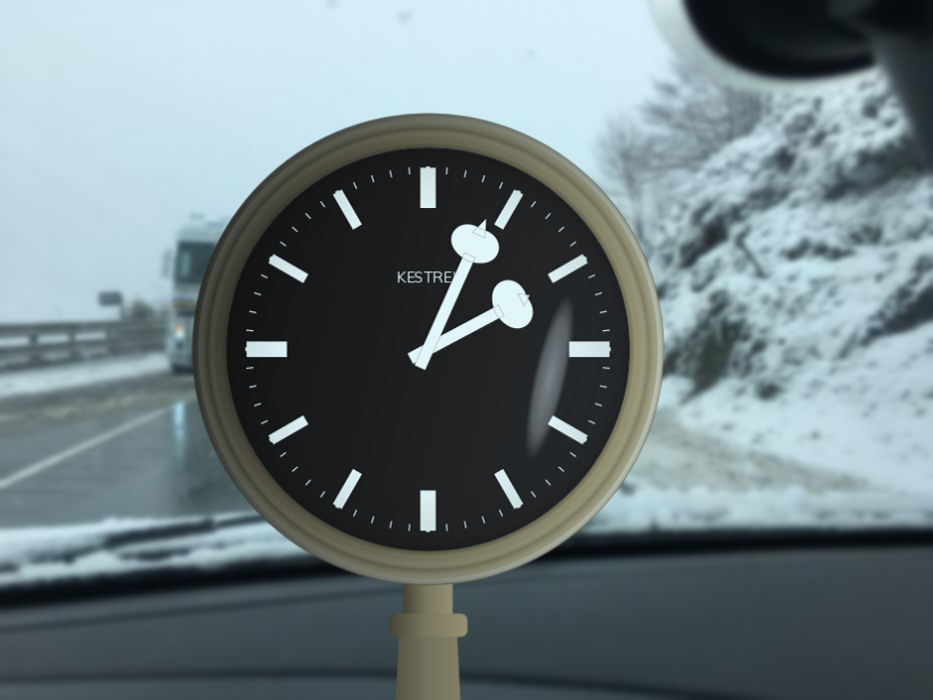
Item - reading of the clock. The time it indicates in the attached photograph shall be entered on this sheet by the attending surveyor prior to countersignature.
2:04
